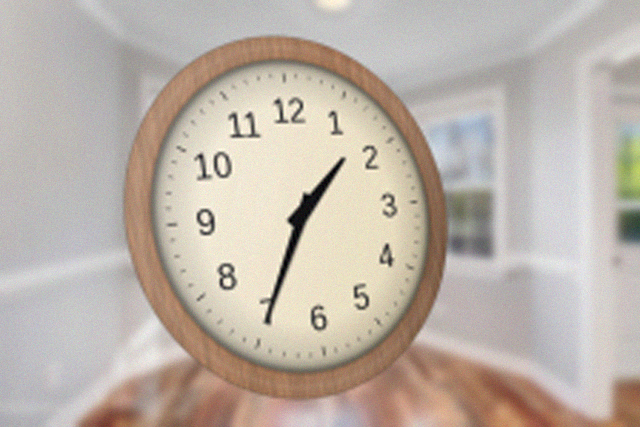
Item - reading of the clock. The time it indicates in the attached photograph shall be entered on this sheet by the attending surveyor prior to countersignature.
1:35
